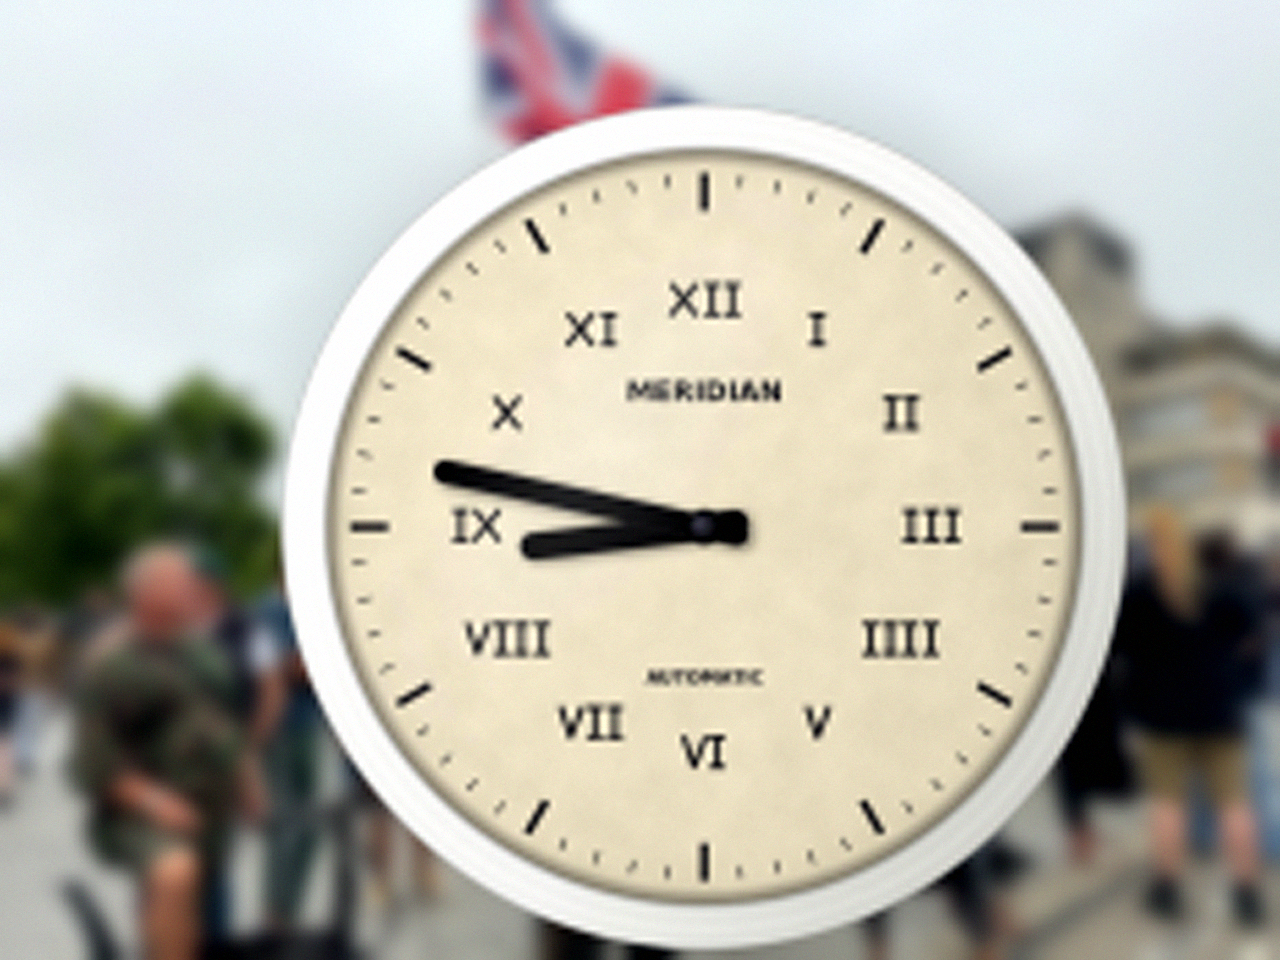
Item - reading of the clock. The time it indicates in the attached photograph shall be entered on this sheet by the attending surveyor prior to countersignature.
8:47
